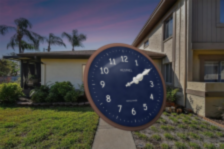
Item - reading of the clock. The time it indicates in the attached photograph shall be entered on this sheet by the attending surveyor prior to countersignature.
2:10
